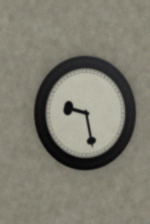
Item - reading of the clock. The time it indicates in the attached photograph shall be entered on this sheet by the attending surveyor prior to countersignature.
9:28
